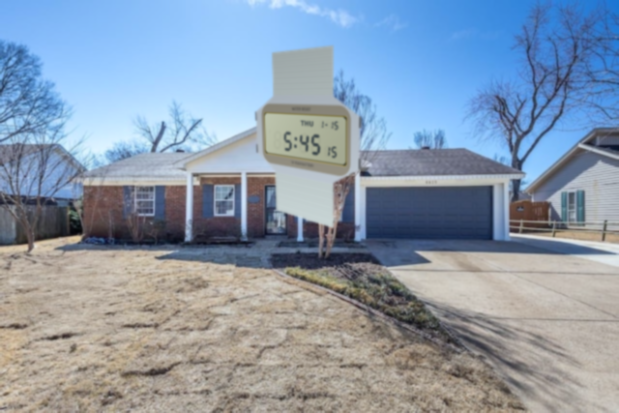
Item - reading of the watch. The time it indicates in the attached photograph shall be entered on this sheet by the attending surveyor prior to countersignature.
5:45
